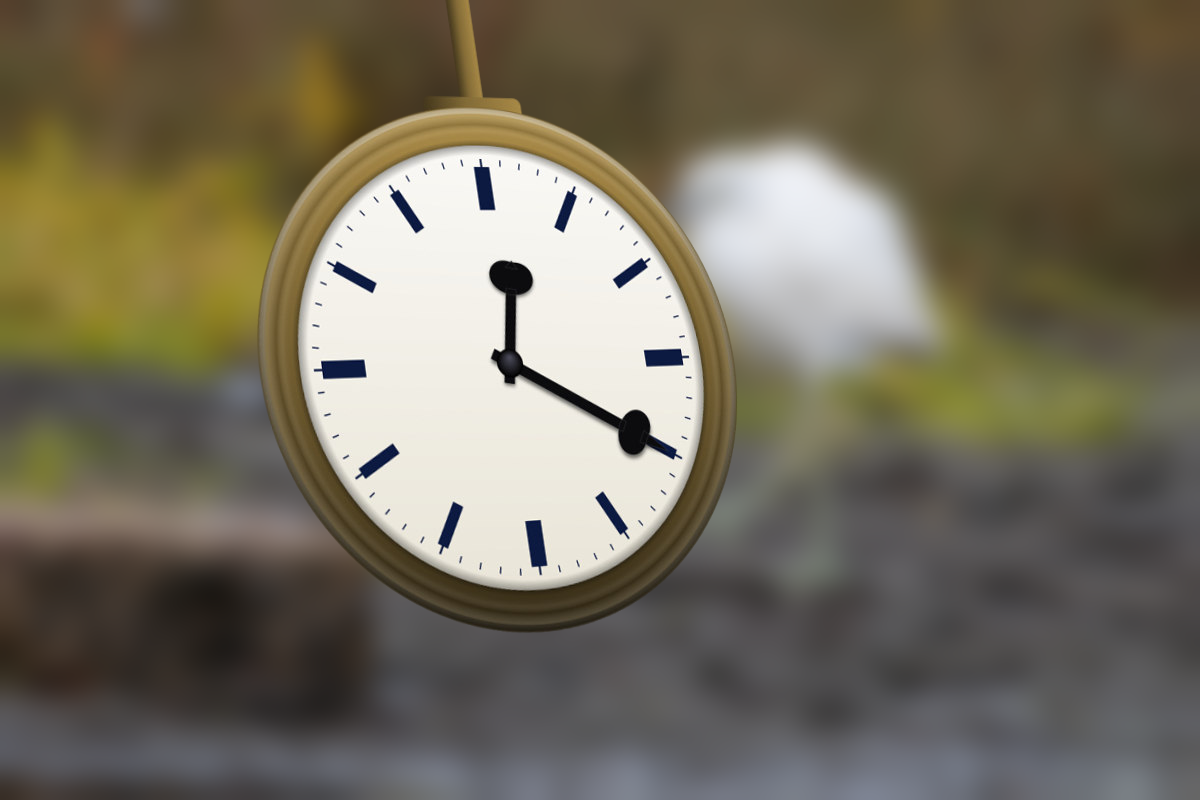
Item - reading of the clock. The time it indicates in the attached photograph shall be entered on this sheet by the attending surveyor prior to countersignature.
12:20
